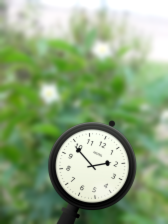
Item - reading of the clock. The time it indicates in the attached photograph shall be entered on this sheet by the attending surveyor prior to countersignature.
1:49
